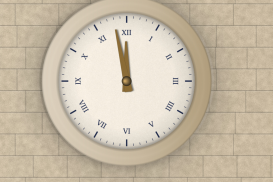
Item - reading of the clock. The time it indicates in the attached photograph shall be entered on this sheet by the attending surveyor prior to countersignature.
11:58
